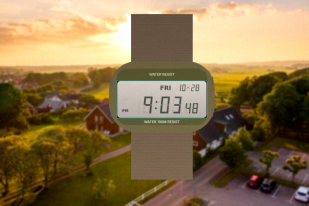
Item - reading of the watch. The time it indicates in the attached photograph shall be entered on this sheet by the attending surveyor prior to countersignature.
9:03:48
